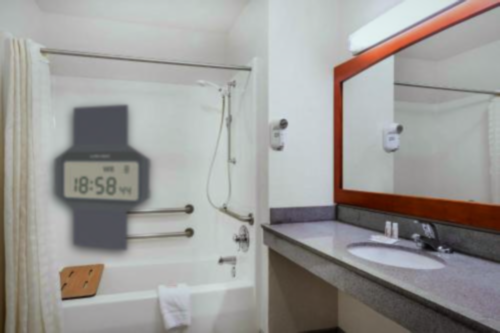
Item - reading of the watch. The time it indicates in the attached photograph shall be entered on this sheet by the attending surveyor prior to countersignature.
18:58
